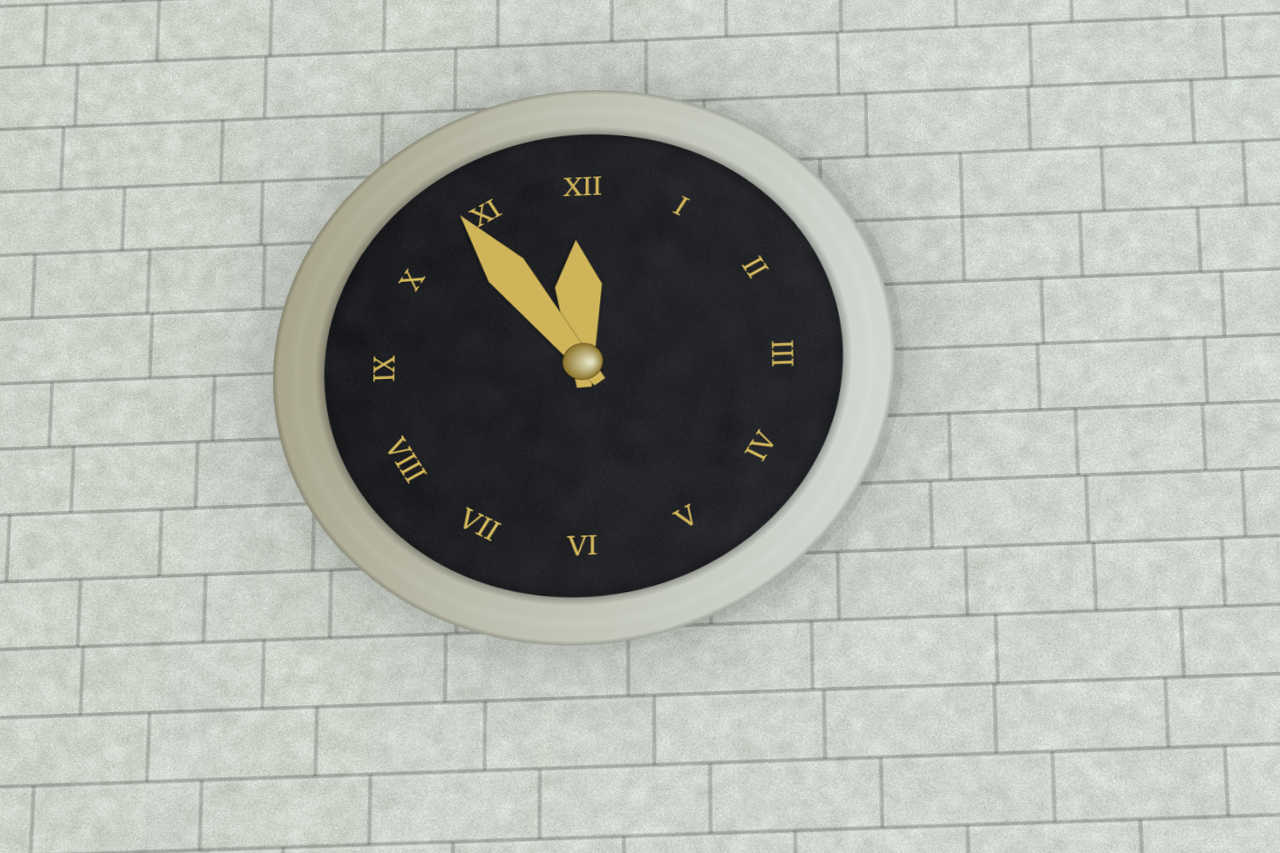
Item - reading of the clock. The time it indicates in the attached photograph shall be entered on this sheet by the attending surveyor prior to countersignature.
11:54
